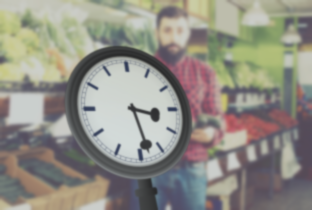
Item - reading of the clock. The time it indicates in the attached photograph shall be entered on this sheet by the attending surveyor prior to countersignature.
3:28
